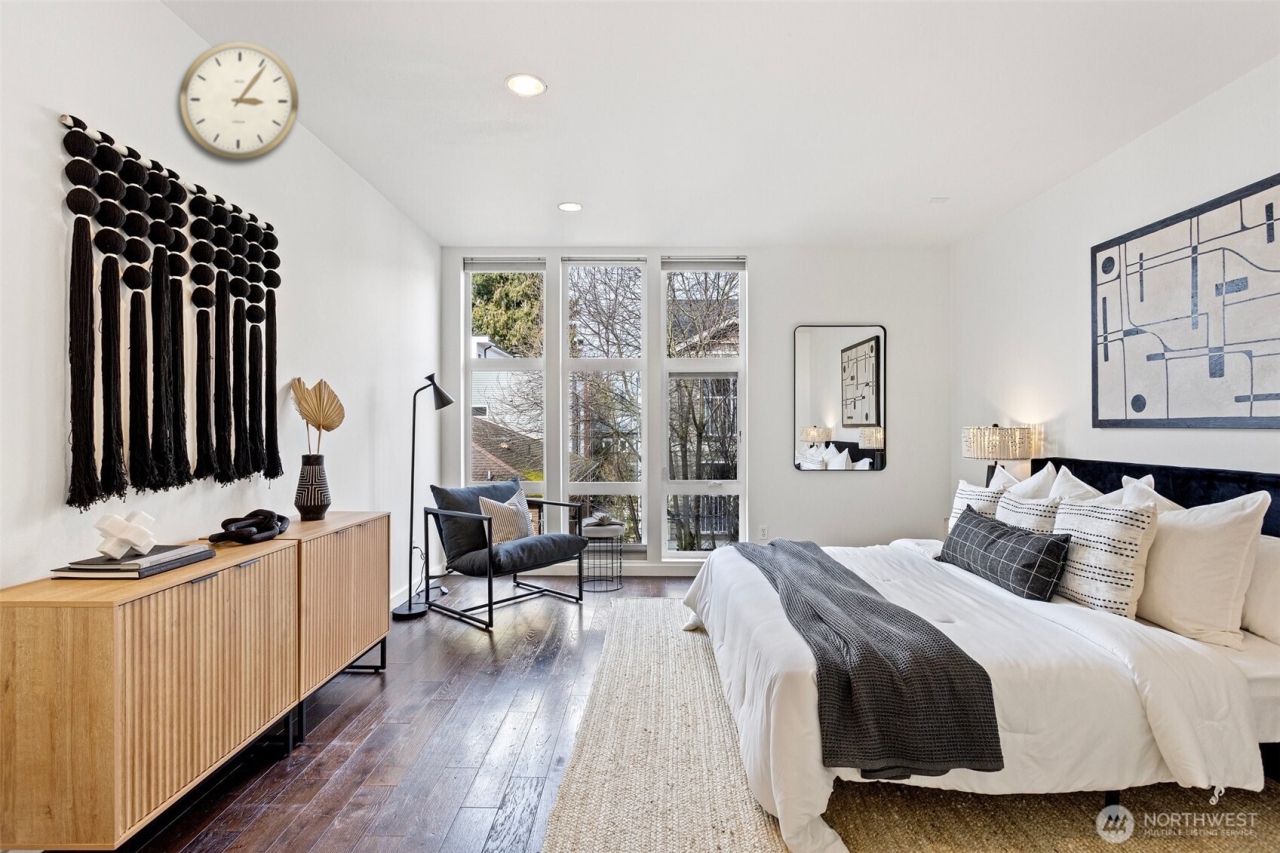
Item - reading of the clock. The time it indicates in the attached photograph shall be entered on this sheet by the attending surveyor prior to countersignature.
3:06
